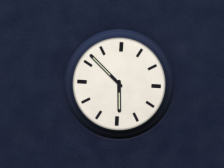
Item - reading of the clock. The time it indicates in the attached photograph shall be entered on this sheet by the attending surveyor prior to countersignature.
5:52
